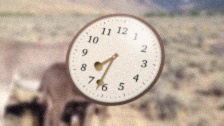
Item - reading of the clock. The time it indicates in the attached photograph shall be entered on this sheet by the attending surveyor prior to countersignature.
7:32
